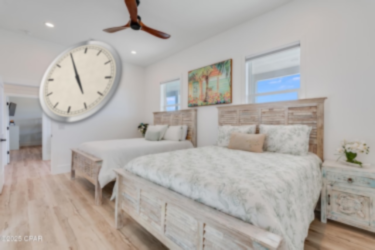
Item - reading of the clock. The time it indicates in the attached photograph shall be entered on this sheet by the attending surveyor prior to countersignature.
4:55
